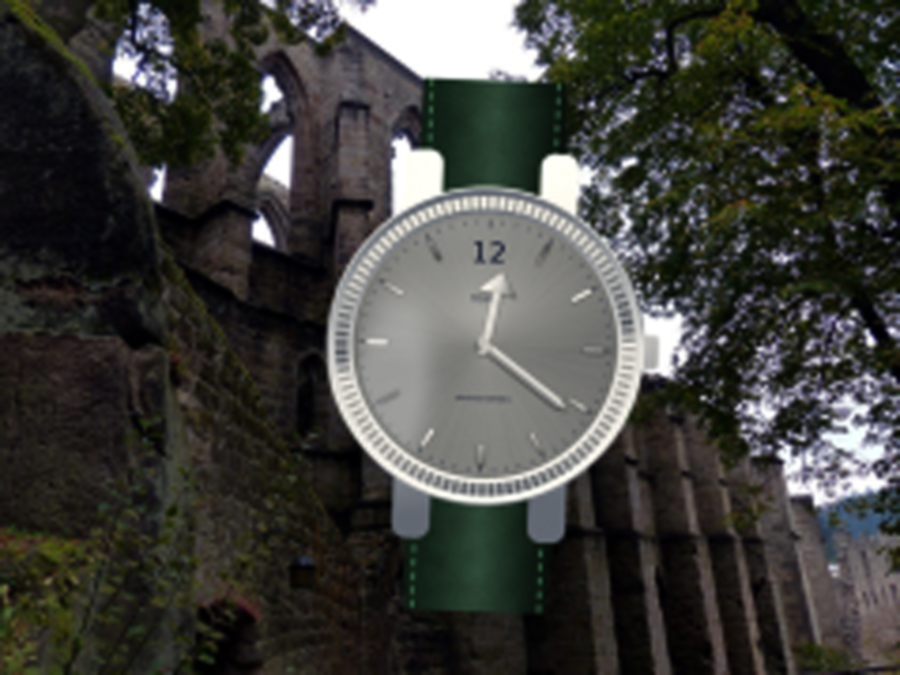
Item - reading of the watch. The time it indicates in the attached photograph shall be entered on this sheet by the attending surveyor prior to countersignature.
12:21
